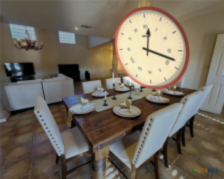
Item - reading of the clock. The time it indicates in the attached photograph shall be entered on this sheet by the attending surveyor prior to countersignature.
12:18
